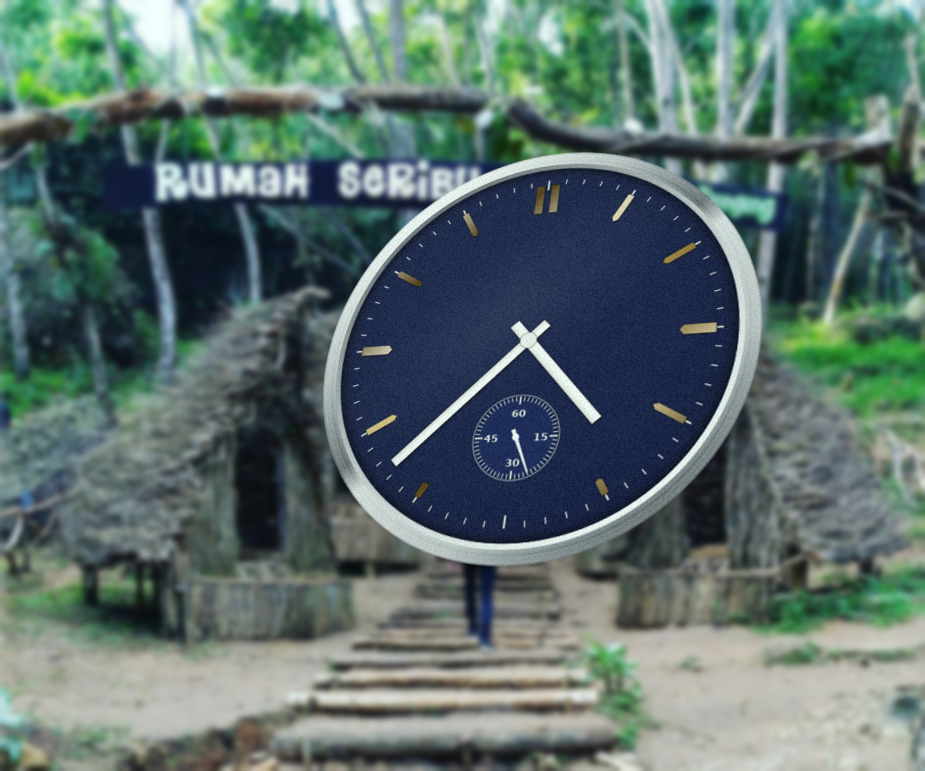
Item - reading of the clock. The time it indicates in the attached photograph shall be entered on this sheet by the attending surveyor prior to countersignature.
4:37:26
